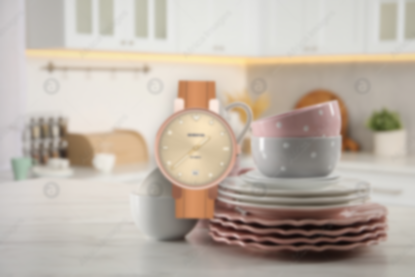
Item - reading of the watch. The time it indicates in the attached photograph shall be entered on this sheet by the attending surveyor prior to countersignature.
1:38
